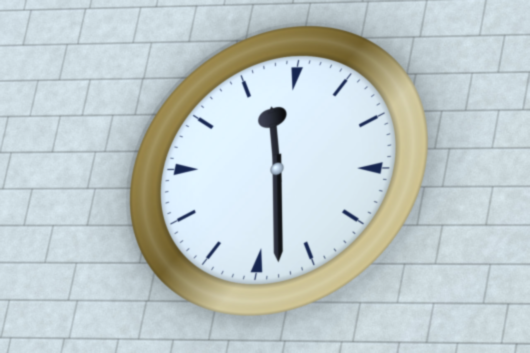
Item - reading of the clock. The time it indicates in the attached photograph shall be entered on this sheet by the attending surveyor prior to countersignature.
11:28
